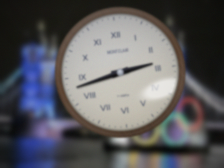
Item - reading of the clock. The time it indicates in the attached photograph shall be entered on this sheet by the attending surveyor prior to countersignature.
2:43
